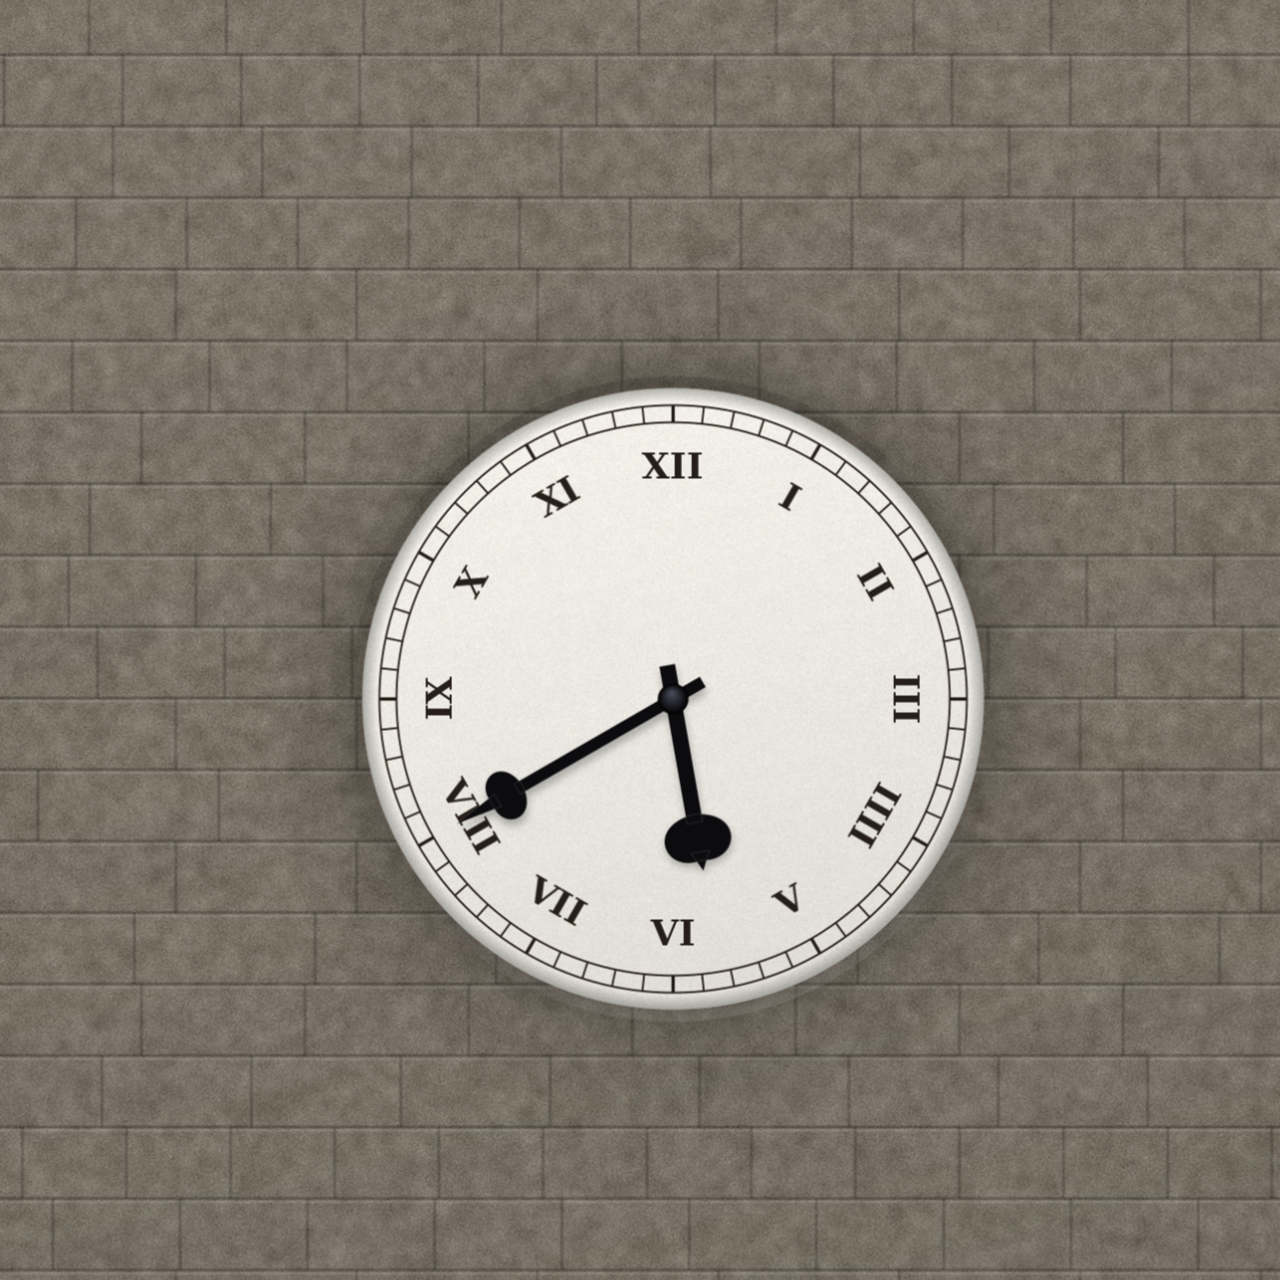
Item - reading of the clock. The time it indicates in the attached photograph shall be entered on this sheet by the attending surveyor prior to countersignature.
5:40
